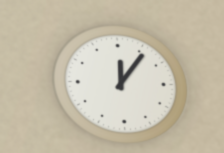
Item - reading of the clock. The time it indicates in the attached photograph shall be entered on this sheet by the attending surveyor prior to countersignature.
12:06
